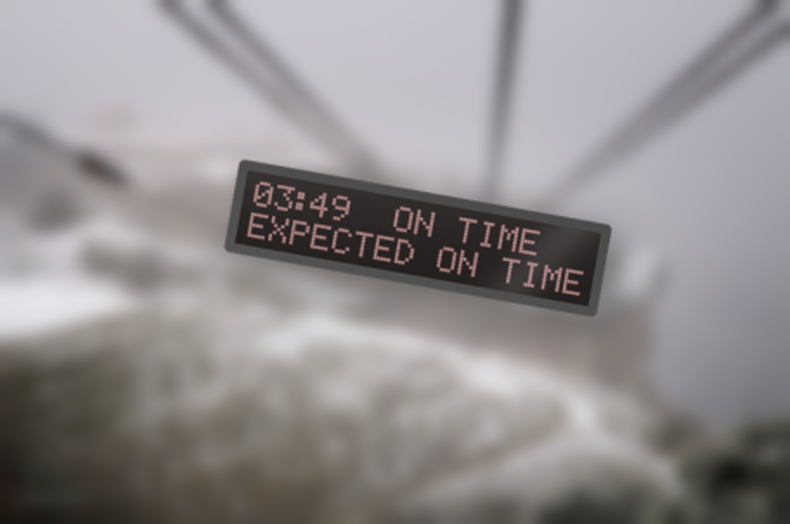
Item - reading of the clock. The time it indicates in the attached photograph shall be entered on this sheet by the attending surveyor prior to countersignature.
3:49
